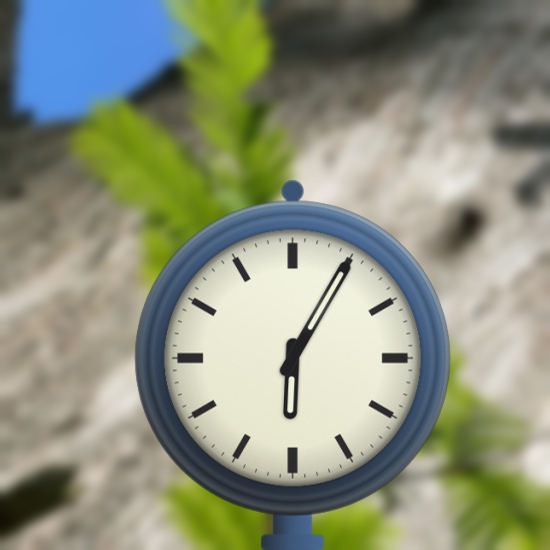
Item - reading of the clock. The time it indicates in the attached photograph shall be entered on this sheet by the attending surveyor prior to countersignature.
6:05
